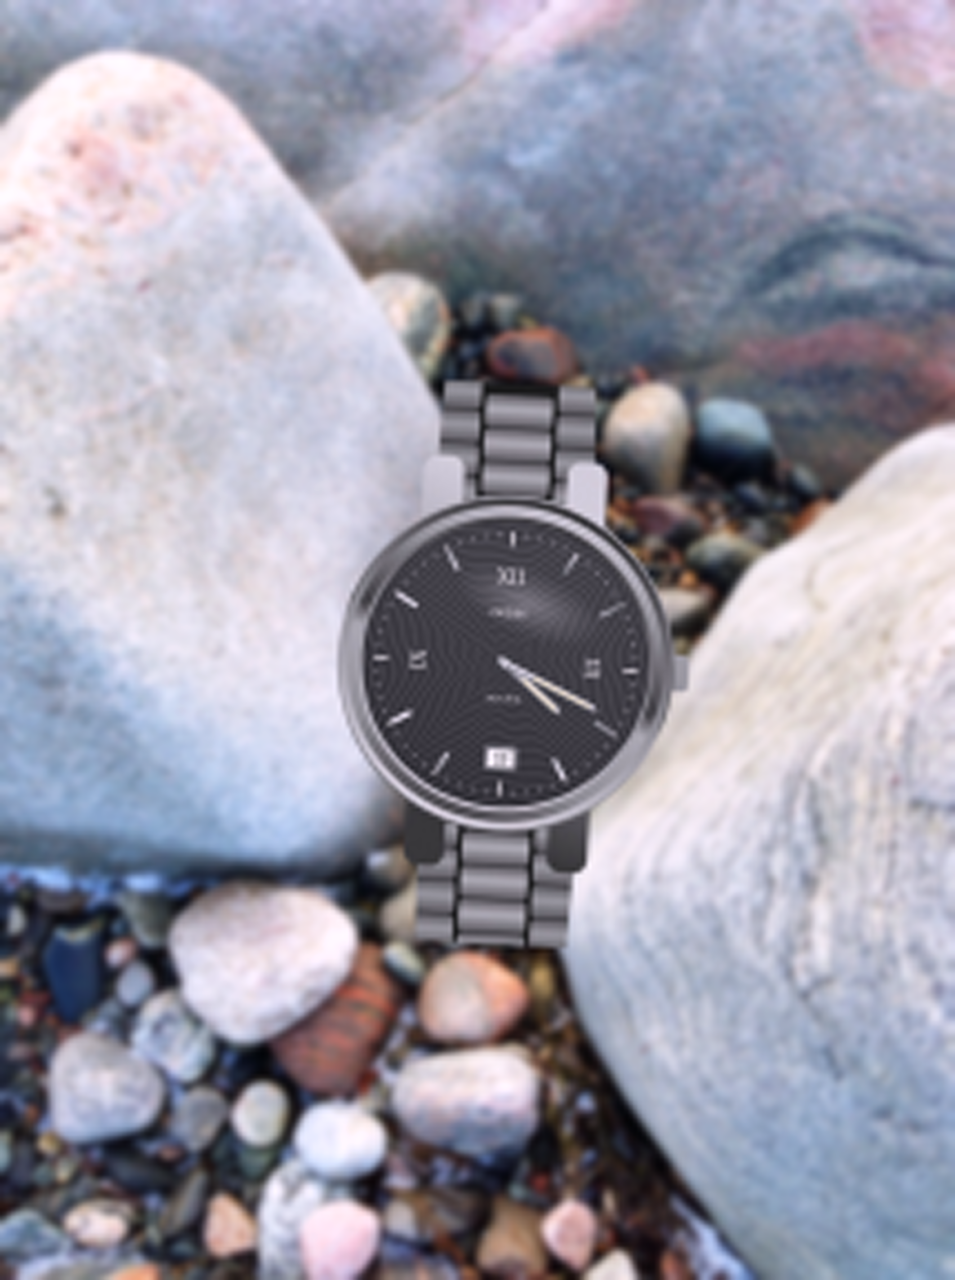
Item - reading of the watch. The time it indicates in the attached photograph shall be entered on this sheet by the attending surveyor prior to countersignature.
4:19
